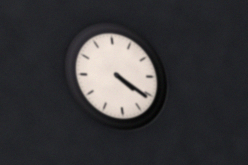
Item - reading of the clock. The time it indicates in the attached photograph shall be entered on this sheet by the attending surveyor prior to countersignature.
4:21
